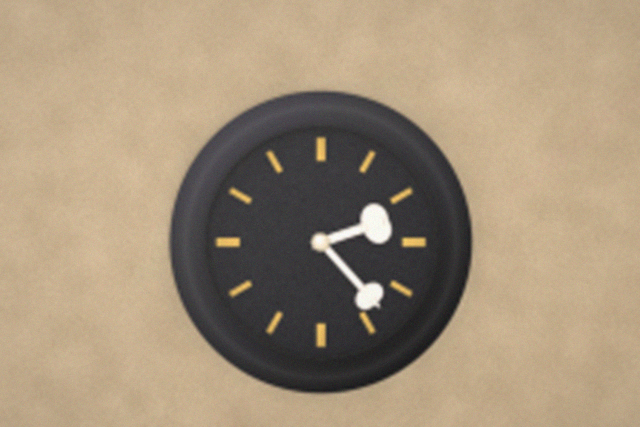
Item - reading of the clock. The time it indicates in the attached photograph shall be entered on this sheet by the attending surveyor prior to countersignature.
2:23
